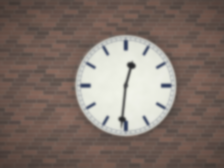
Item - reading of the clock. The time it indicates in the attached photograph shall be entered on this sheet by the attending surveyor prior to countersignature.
12:31
